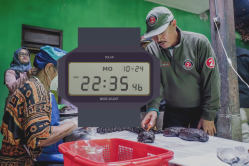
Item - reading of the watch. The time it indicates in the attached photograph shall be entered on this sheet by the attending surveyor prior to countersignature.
22:35:46
